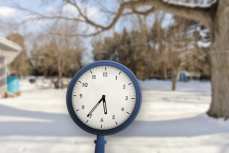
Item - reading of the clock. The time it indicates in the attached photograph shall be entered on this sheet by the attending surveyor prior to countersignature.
5:36
